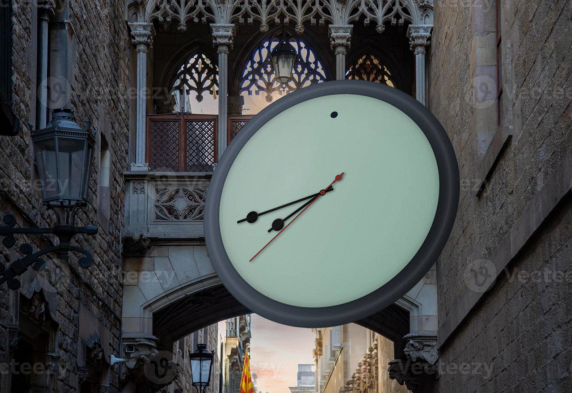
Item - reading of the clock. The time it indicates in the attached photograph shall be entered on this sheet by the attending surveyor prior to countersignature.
7:41:37
